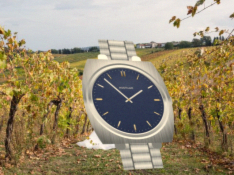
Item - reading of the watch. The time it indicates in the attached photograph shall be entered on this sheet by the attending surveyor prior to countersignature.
1:53
